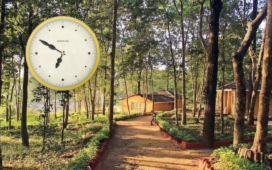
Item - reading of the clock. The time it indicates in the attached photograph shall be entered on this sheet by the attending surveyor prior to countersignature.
6:50
